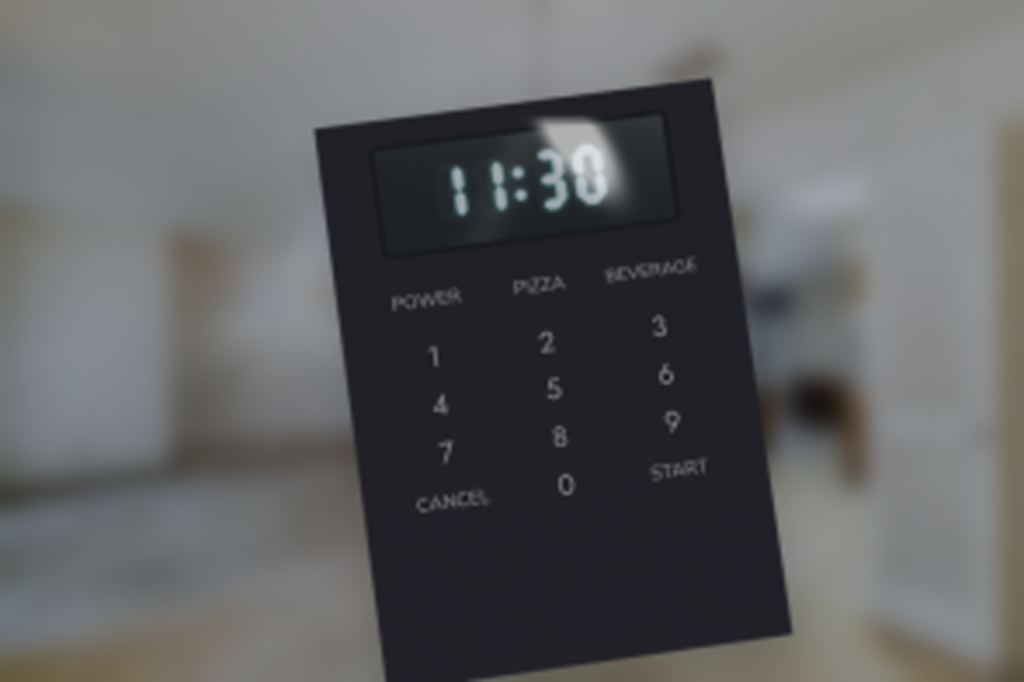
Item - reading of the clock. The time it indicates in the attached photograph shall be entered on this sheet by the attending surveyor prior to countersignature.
11:30
